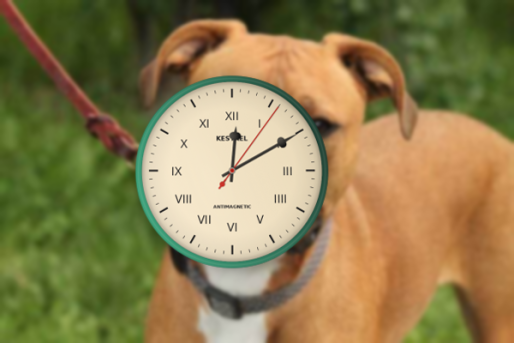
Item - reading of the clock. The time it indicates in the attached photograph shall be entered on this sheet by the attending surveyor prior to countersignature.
12:10:06
